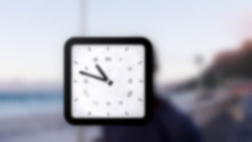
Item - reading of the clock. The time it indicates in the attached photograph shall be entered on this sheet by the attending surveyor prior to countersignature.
10:48
